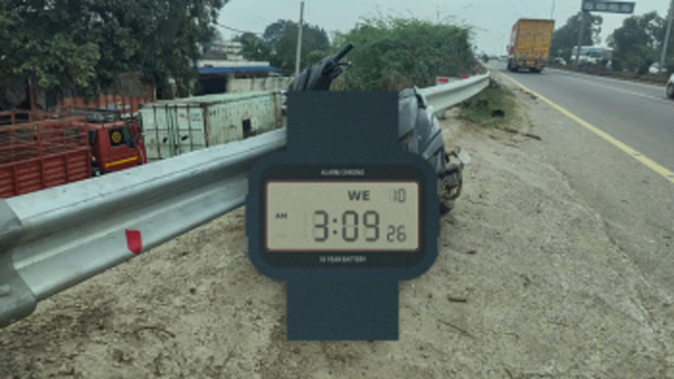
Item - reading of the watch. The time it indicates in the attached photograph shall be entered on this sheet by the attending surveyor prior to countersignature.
3:09:26
